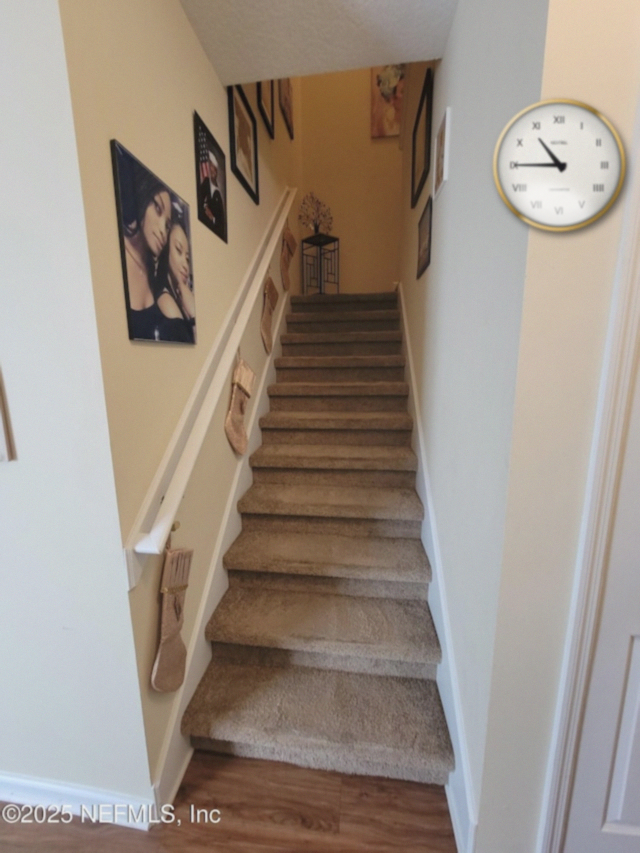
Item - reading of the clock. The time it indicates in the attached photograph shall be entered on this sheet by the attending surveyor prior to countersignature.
10:45
